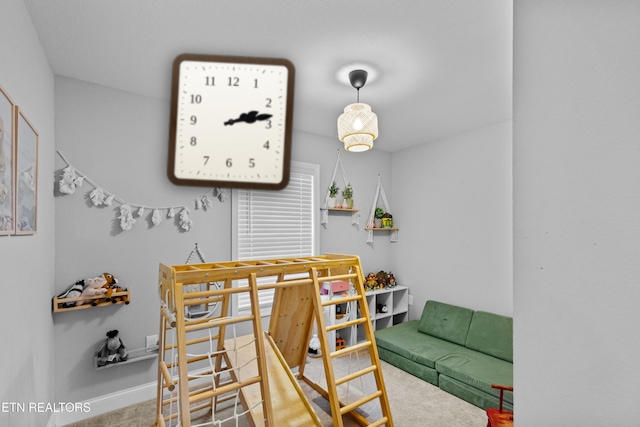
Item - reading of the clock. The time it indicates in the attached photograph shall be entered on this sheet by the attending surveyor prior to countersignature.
2:13
